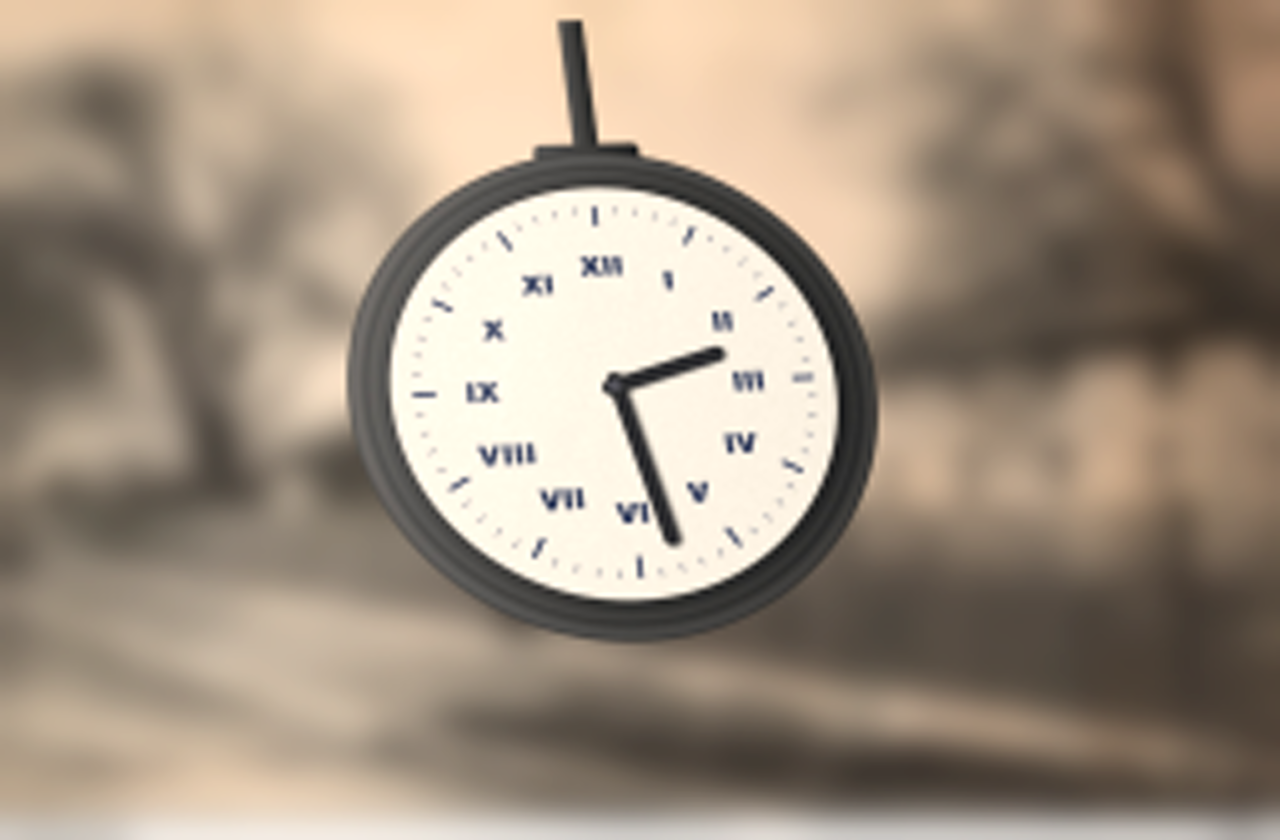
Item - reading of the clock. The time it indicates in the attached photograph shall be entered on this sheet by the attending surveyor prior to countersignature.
2:28
